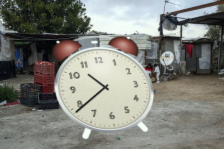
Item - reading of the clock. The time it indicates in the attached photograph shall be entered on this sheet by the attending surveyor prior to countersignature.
10:39
